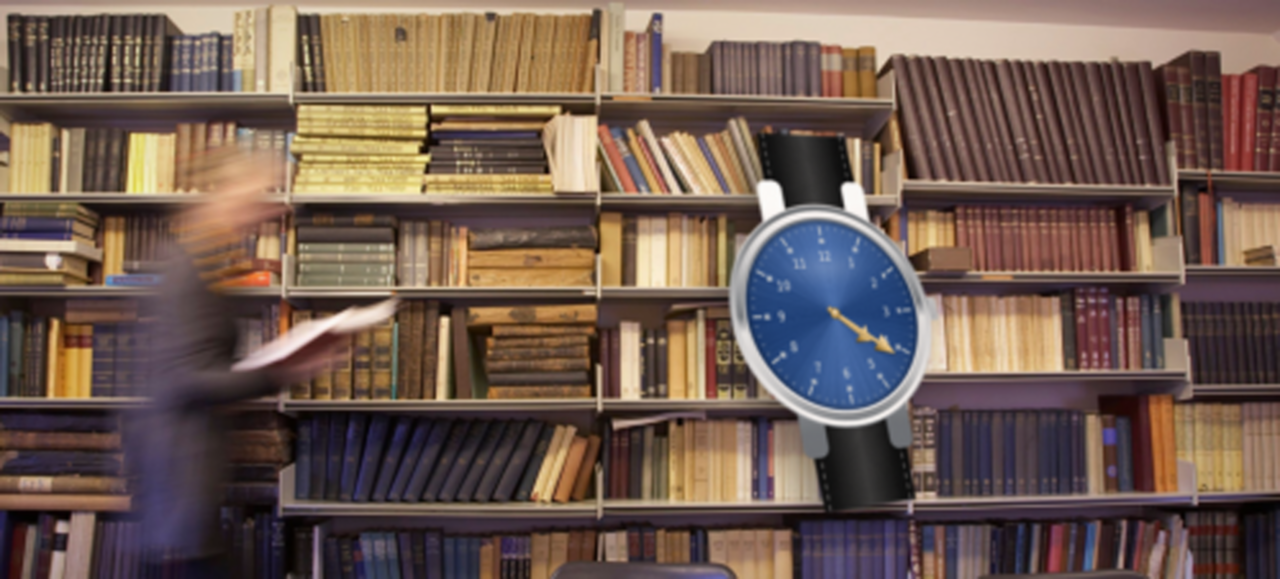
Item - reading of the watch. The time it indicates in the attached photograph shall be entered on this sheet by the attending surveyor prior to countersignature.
4:21
